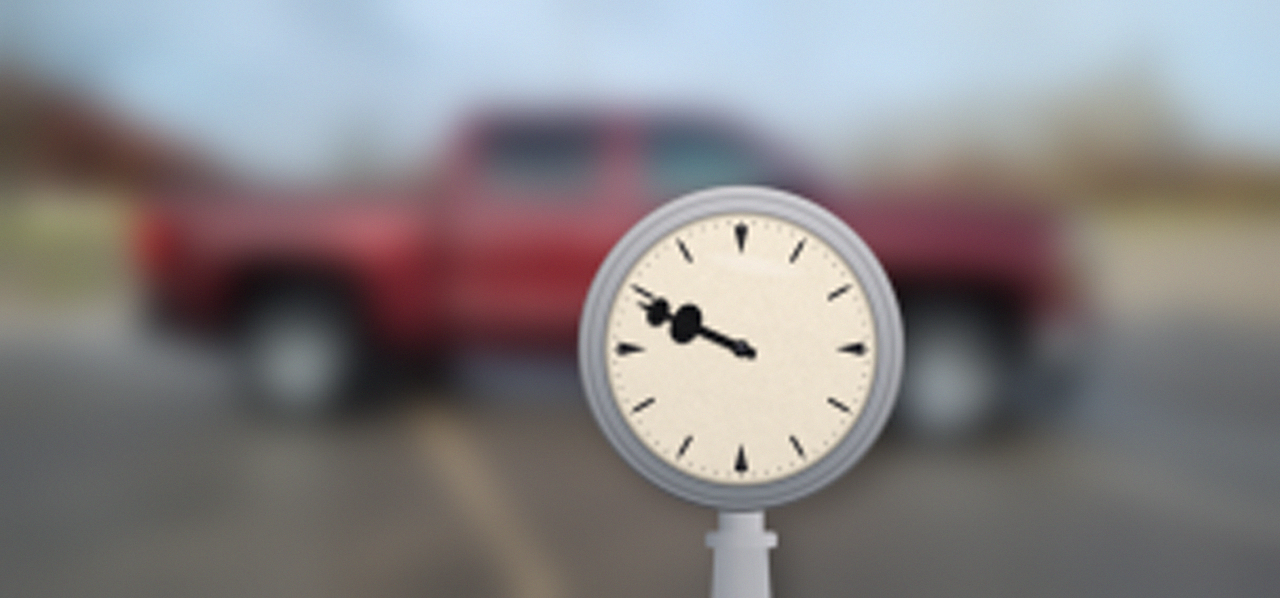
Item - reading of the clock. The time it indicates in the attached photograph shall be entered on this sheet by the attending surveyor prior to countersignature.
9:49
